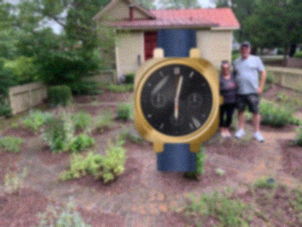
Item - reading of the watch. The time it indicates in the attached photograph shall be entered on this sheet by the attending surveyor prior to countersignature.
6:02
